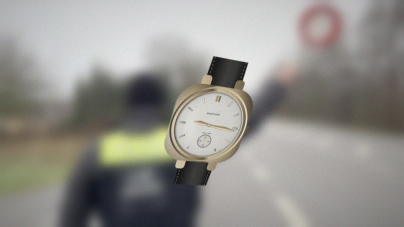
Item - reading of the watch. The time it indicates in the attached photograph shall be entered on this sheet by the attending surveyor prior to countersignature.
9:16
